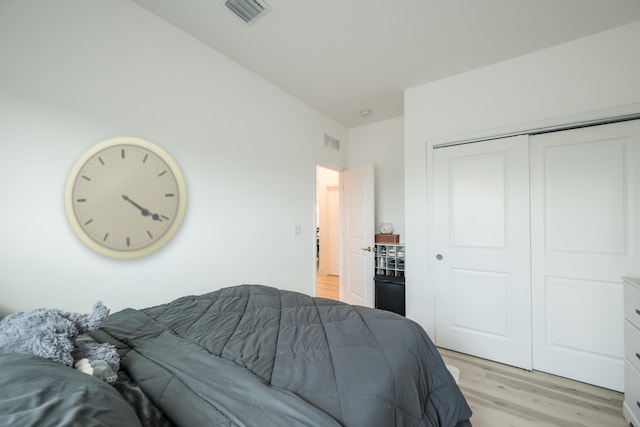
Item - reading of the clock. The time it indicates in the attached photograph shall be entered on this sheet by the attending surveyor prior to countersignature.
4:21
